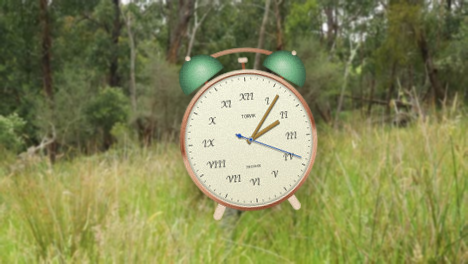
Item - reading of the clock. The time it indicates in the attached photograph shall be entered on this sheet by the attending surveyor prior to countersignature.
2:06:19
